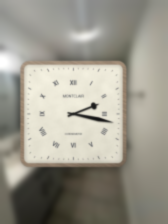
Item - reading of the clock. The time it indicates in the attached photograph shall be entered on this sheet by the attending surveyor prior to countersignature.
2:17
